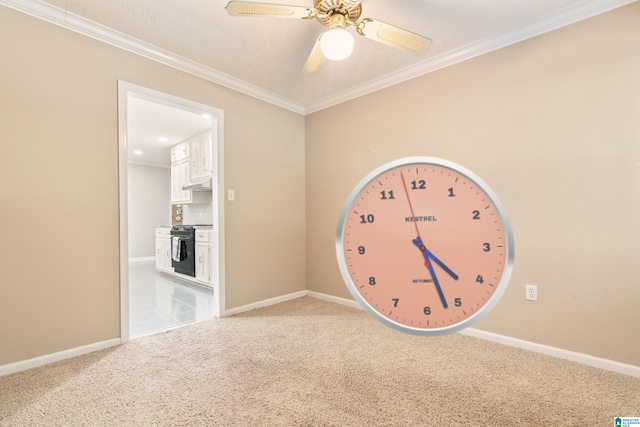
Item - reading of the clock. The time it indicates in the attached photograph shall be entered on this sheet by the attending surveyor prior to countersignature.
4:26:58
